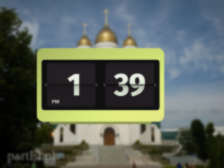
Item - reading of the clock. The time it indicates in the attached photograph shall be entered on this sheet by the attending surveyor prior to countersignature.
1:39
